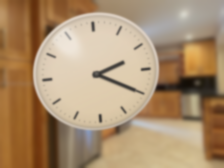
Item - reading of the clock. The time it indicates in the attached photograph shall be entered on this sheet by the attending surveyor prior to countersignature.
2:20
